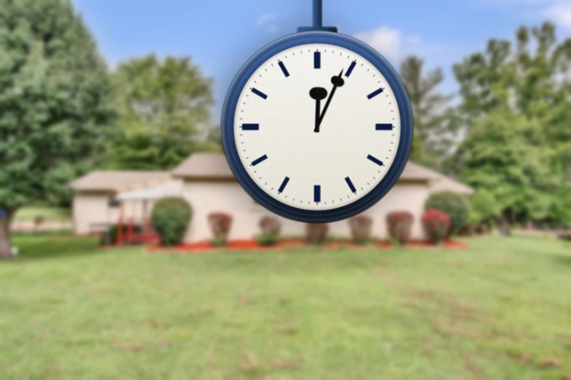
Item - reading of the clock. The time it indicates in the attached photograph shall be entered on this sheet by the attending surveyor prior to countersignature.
12:04
